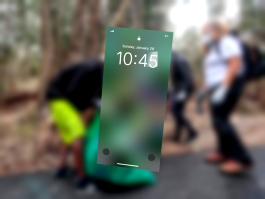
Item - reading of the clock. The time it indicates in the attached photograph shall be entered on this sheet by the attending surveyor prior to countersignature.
10:45
